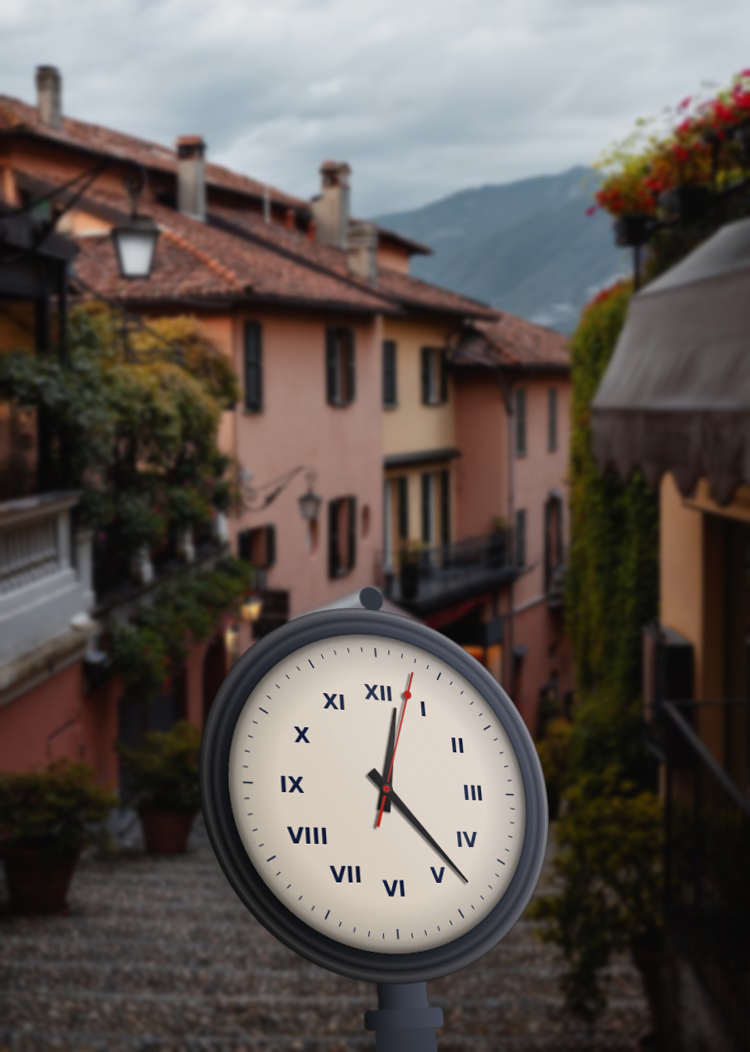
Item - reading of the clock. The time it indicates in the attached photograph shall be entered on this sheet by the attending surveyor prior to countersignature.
12:23:03
